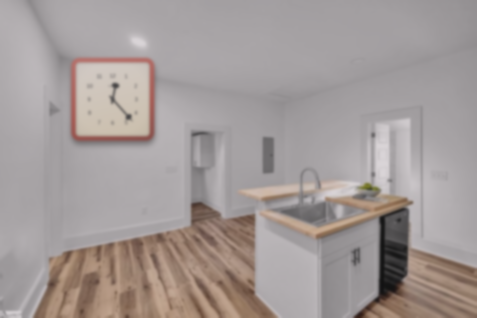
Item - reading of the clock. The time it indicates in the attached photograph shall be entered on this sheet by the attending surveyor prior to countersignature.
12:23
